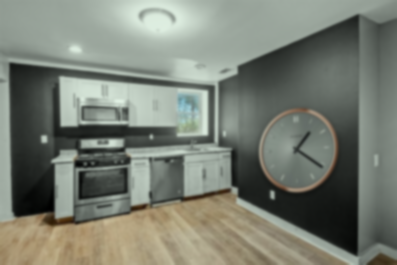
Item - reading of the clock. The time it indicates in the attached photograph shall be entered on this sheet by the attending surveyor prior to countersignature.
1:21
